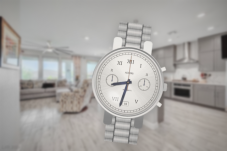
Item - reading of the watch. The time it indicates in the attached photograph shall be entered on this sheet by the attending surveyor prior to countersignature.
8:32
